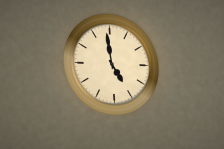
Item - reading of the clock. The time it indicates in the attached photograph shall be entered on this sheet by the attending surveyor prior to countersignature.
4:59
